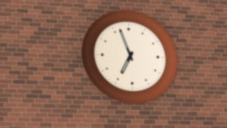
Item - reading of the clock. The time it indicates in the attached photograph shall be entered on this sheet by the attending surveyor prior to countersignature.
6:57
